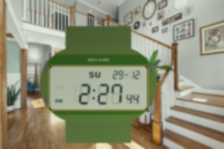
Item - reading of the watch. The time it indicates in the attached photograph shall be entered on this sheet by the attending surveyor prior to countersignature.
2:27:44
